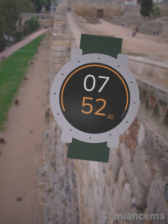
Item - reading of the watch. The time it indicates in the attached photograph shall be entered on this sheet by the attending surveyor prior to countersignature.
7:52
